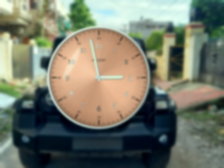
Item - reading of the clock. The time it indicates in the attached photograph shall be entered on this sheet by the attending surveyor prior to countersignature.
2:58
